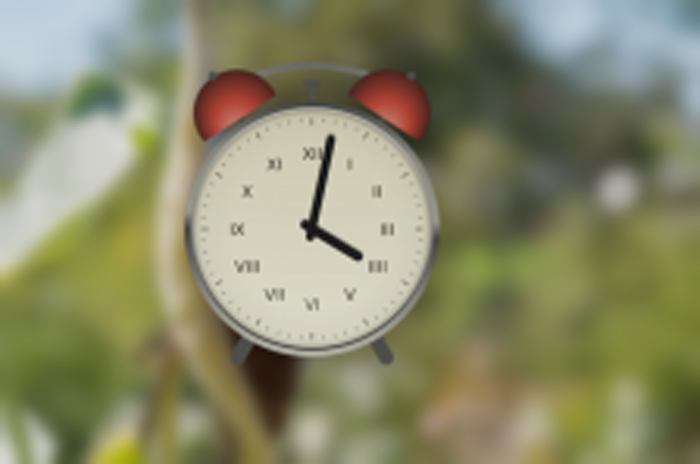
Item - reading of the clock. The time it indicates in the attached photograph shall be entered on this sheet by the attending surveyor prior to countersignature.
4:02
